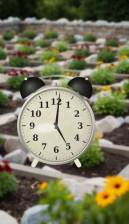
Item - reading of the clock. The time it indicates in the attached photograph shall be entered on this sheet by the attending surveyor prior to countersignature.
5:01
